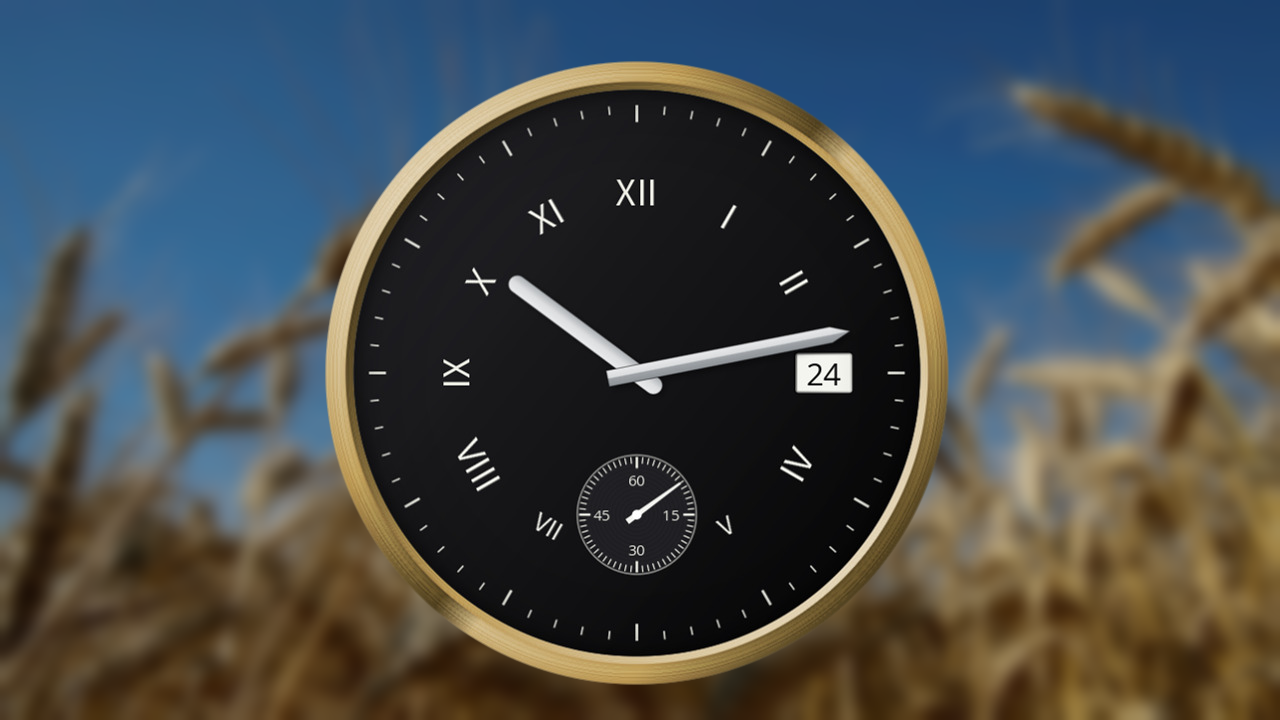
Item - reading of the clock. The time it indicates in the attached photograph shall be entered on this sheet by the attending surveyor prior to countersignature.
10:13:09
